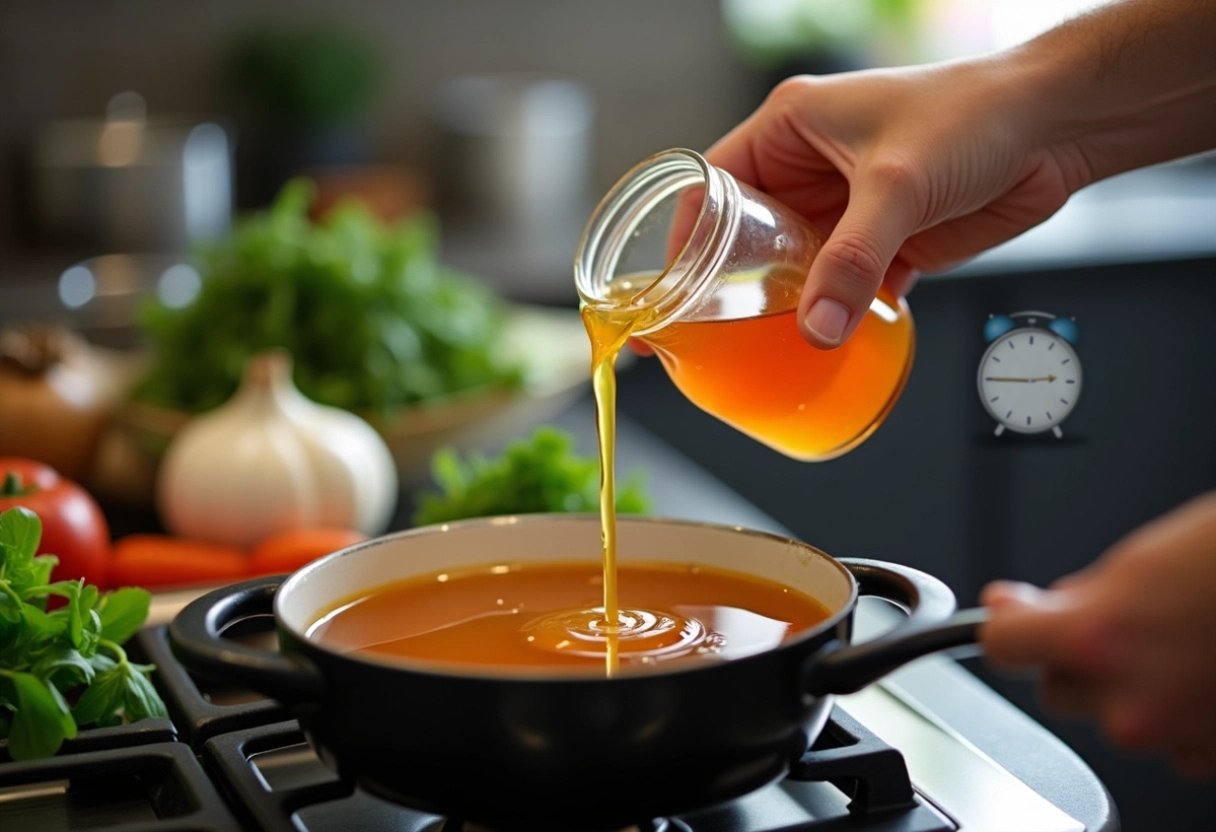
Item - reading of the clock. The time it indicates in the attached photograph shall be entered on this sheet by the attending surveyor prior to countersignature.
2:45
